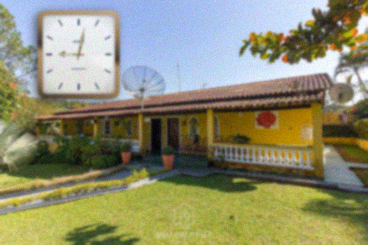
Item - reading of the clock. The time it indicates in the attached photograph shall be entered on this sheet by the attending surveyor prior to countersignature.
9:02
